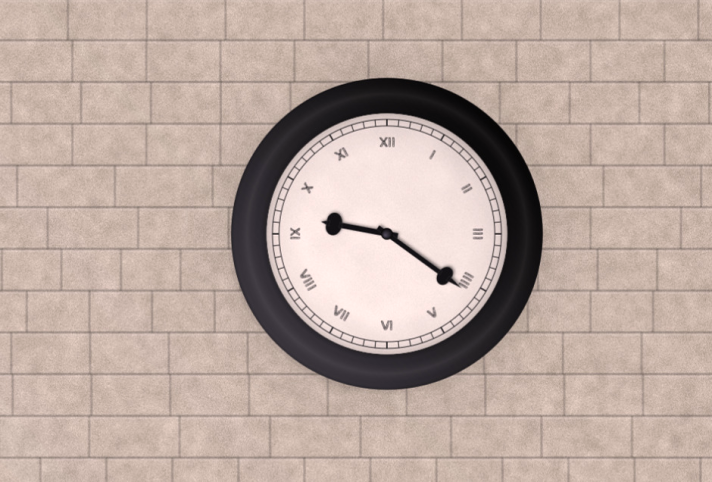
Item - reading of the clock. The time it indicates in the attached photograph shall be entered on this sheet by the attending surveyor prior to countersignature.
9:21
